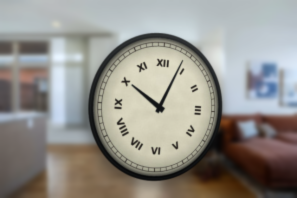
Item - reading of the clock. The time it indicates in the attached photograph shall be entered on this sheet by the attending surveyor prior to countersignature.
10:04
